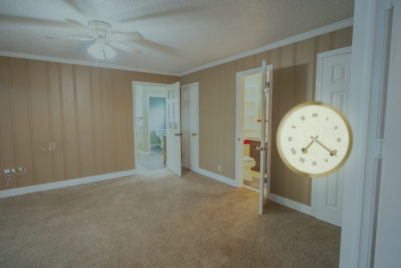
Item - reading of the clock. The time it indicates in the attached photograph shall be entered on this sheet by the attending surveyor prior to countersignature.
7:21
